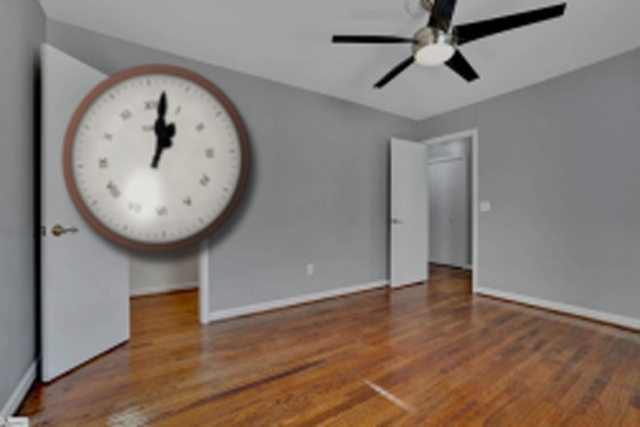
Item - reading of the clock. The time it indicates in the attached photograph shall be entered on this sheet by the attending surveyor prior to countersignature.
1:02
